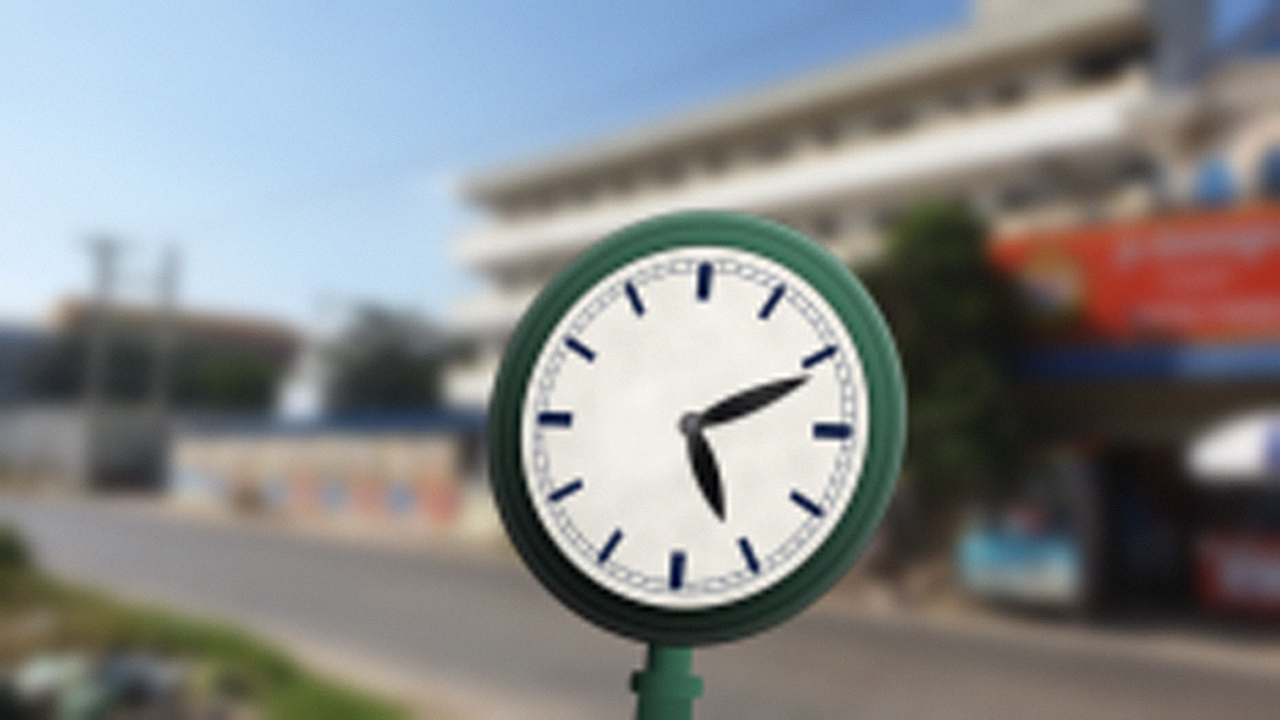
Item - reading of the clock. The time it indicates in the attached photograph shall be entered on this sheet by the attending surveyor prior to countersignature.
5:11
